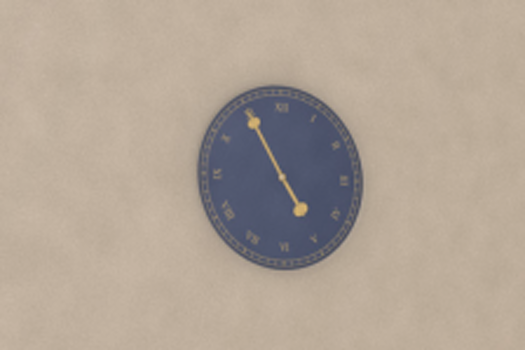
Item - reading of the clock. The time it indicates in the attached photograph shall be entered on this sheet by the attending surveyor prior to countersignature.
4:55
